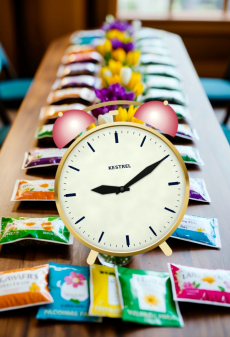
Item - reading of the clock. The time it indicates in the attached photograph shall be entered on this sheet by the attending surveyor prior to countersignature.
9:10
